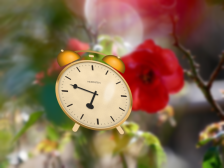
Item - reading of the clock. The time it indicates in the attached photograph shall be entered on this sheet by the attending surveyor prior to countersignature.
6:48
